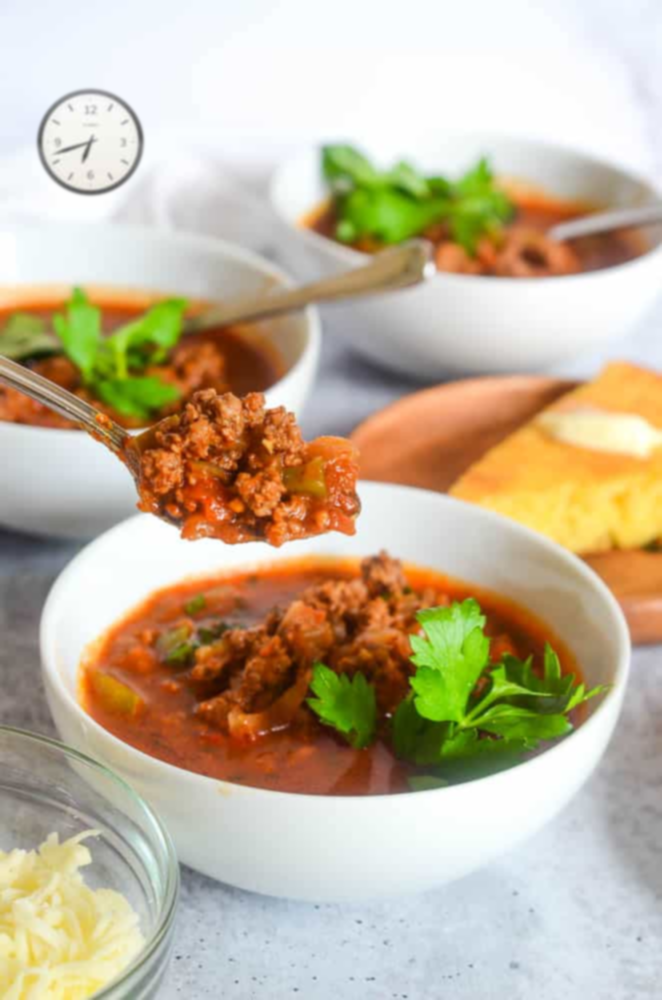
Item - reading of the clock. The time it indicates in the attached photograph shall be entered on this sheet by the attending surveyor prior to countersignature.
6:42
